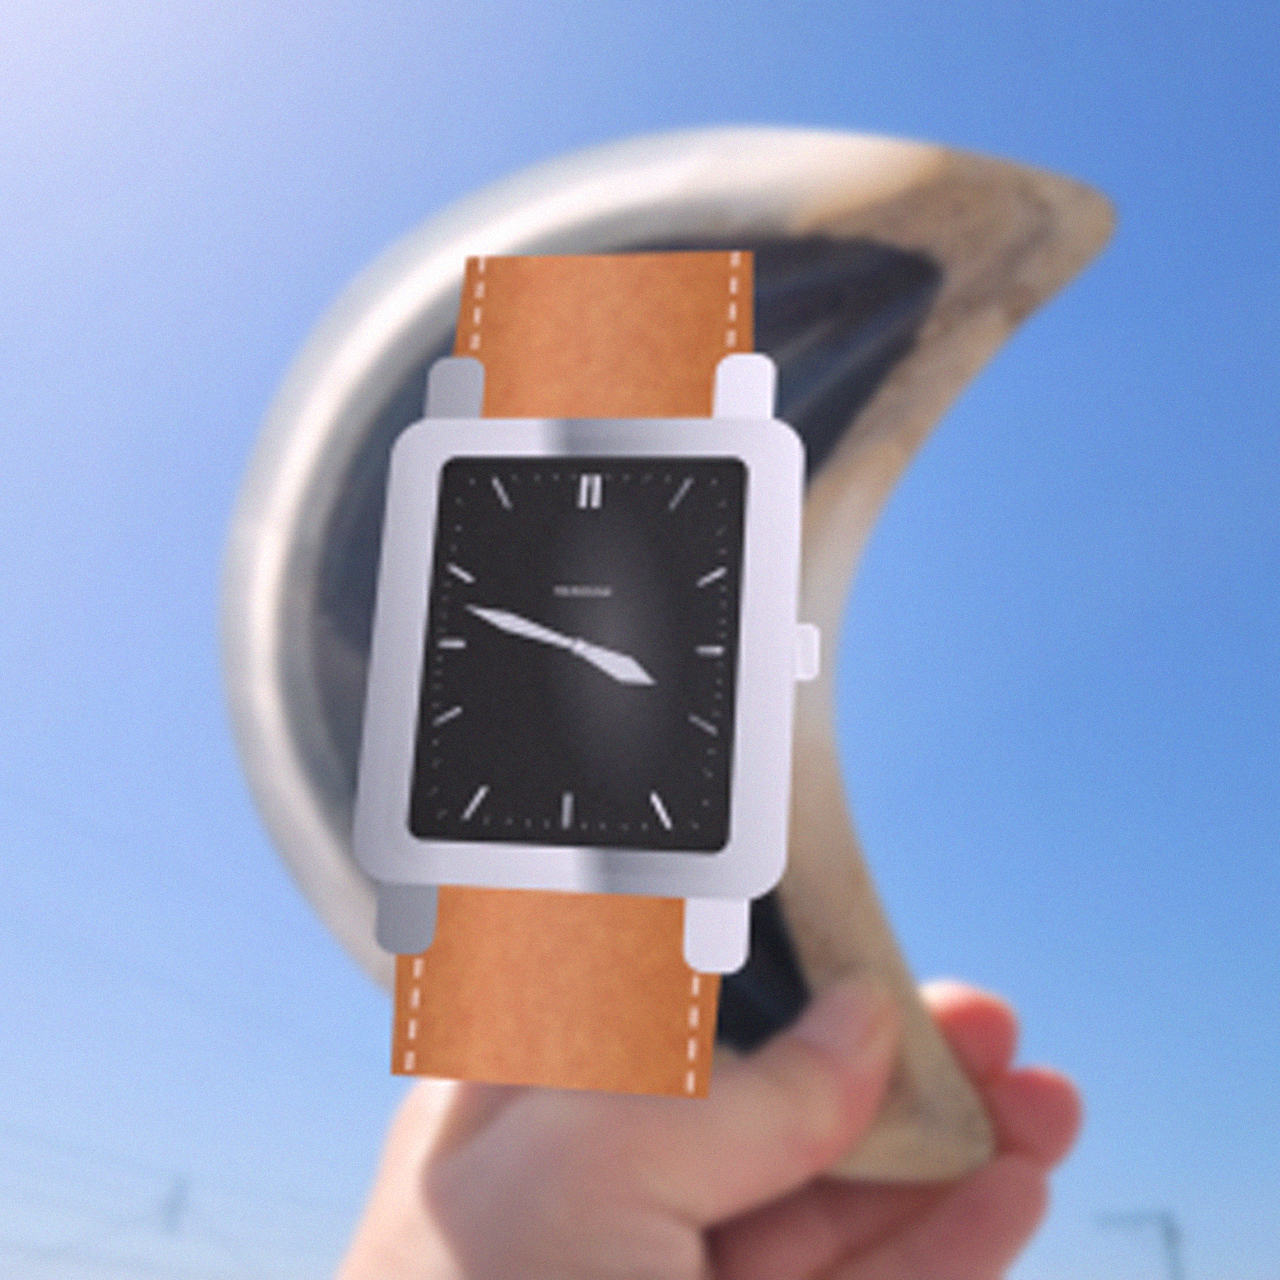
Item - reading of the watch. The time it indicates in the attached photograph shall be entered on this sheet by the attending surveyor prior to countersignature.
3:48
